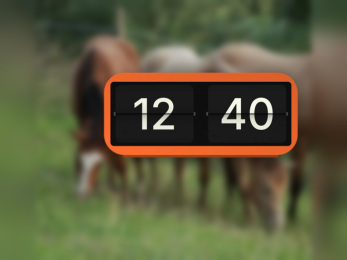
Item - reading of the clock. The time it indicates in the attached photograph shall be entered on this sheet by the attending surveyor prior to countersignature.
12:40
